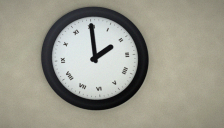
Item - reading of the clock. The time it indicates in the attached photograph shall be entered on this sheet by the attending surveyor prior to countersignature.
2:00
